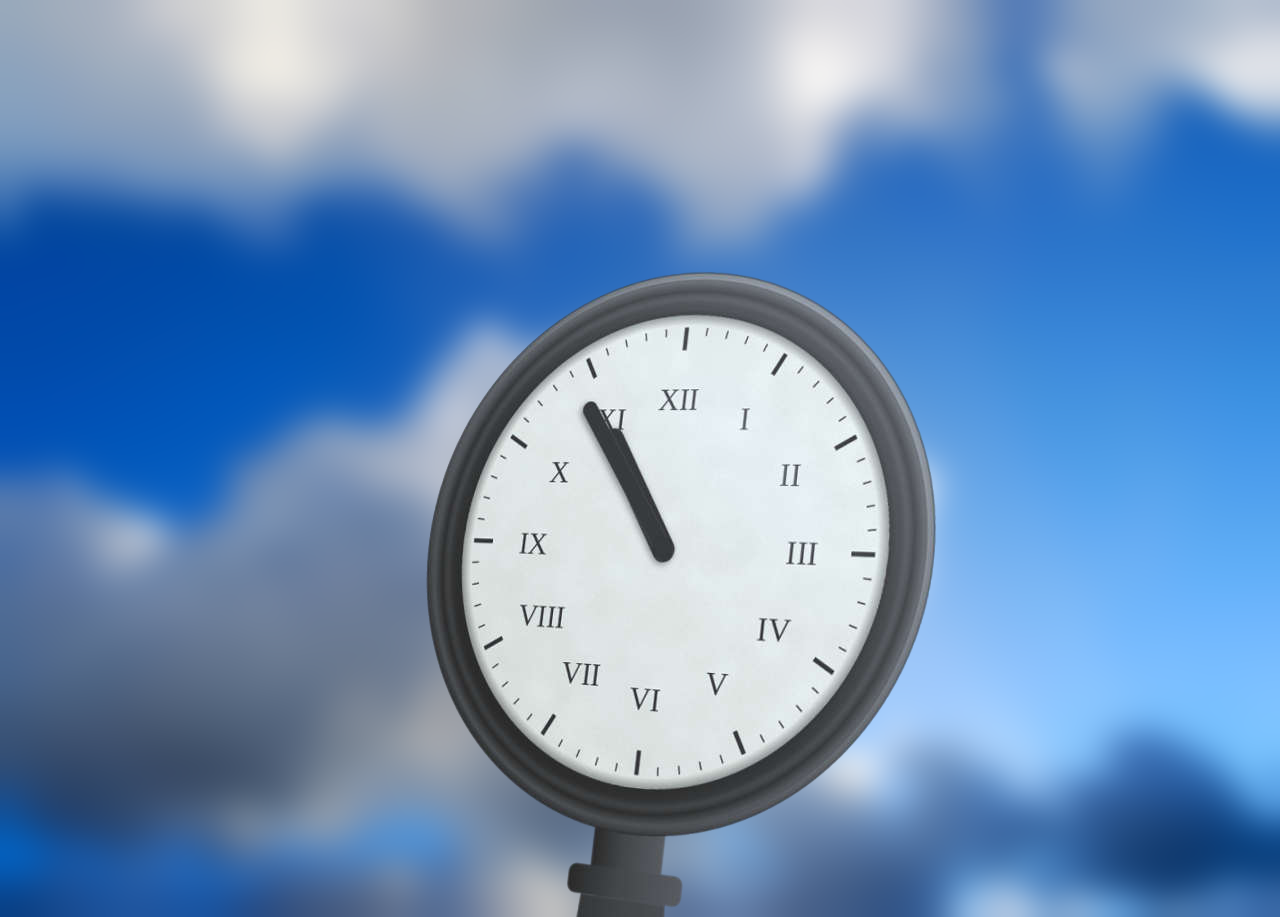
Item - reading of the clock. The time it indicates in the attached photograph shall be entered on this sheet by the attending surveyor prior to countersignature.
10:54
